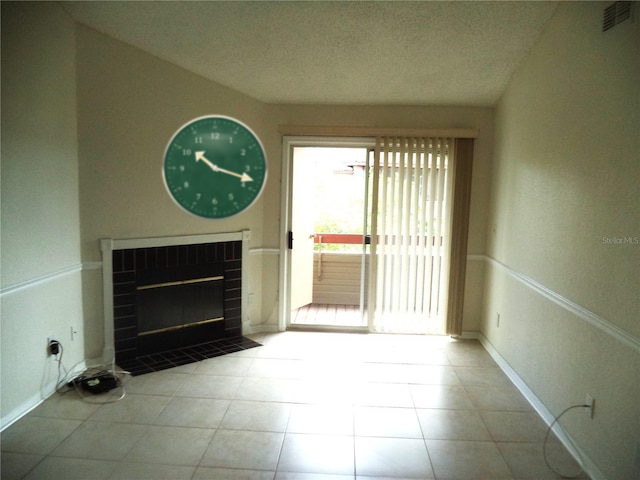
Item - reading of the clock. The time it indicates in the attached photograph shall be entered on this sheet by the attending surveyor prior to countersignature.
10:18
